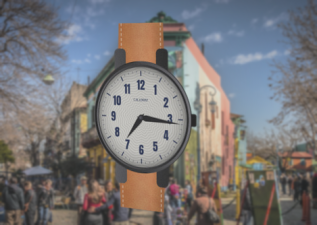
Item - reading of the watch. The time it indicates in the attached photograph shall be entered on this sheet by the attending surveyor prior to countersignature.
7:16
